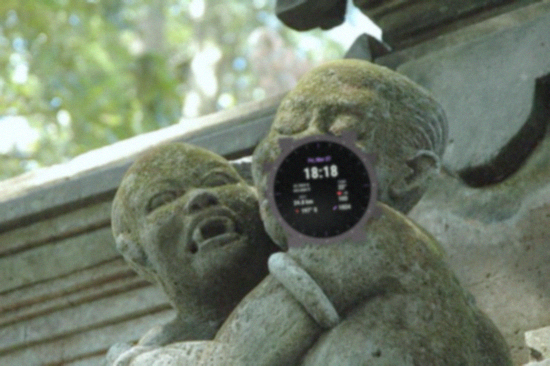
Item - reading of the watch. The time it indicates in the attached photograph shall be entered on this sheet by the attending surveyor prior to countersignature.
18:18
